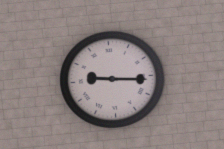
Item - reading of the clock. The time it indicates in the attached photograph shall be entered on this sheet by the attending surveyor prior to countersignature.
9:16
